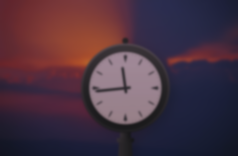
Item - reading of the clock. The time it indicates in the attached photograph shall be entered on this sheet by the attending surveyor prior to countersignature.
11:44
